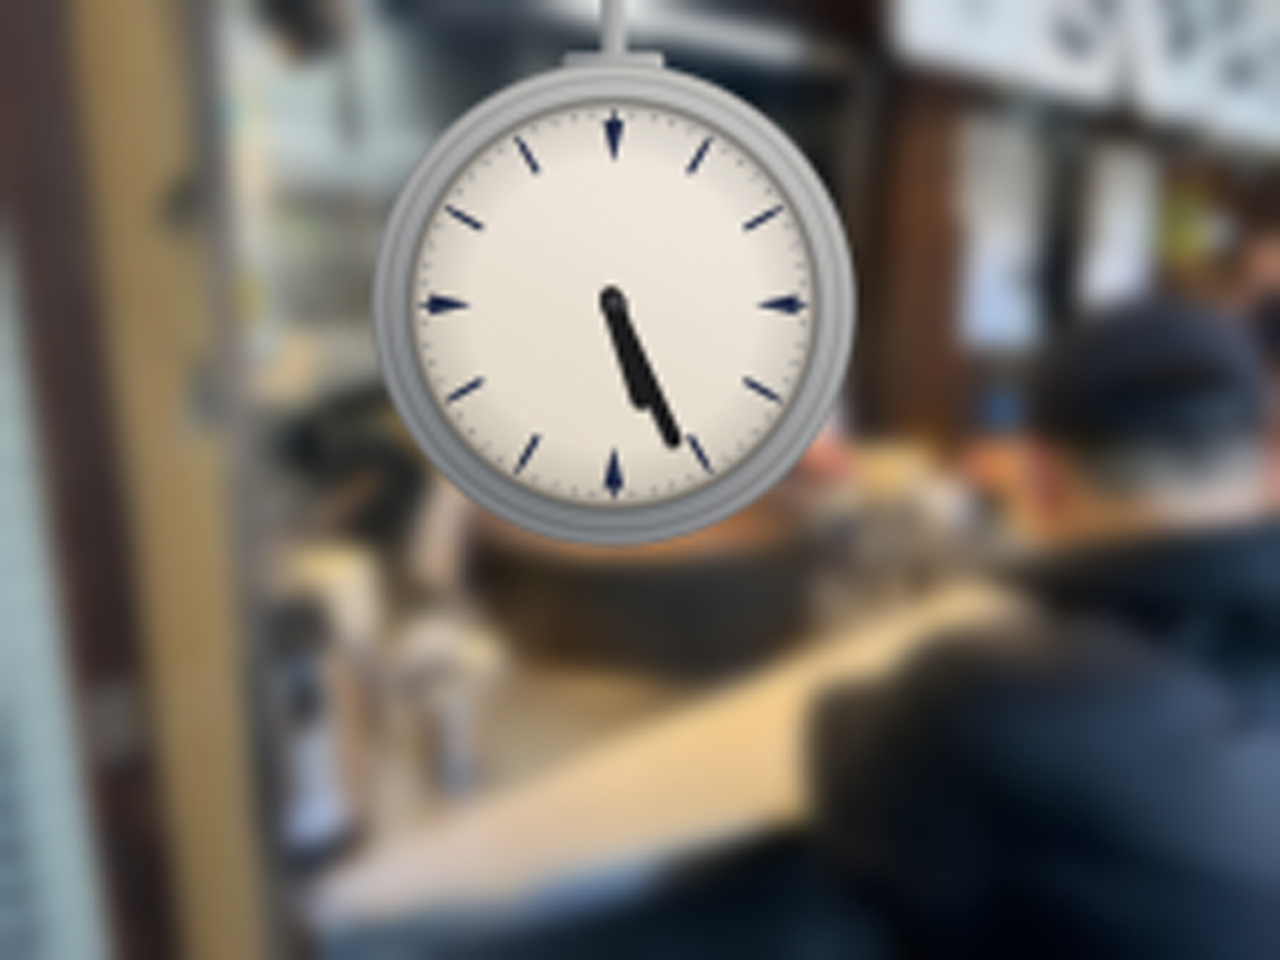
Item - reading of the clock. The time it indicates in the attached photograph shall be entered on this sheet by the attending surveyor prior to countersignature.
5:26
